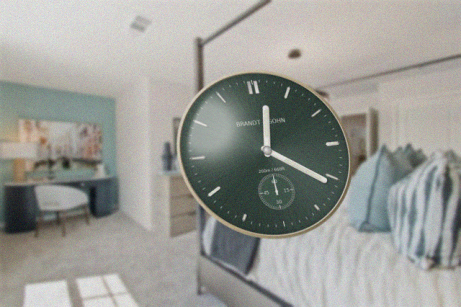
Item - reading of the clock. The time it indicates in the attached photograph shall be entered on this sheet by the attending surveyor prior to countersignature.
12:21
